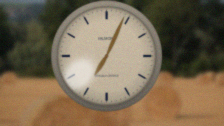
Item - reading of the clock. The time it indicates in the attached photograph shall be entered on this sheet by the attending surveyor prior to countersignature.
7:04
